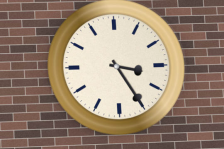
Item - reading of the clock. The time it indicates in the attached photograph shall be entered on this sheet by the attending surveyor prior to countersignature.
3:25
